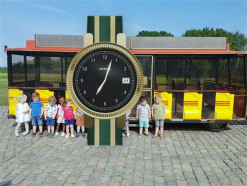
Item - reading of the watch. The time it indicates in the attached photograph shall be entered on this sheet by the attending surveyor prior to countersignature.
7:03
